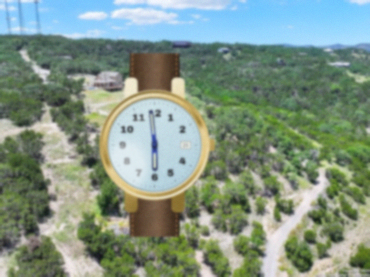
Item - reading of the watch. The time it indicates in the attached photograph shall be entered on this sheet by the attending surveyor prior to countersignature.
5:59
